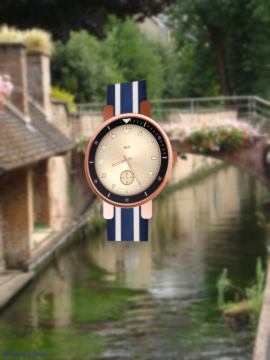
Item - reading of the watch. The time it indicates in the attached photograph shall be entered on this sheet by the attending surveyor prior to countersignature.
8:25
